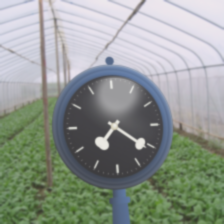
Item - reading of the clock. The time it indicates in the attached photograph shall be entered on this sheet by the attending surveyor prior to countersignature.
7:21
